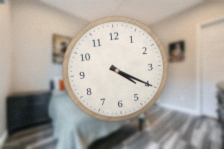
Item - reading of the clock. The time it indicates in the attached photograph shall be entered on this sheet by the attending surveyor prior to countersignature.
4:20
